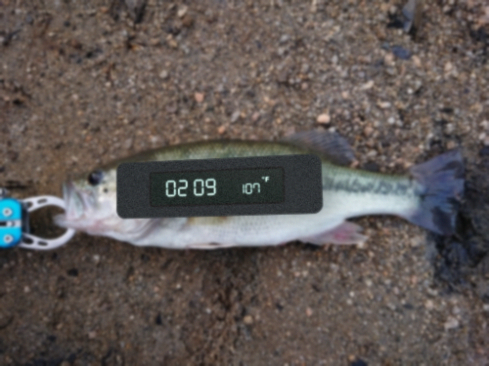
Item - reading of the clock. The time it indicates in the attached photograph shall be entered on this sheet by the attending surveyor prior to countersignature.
2:09
